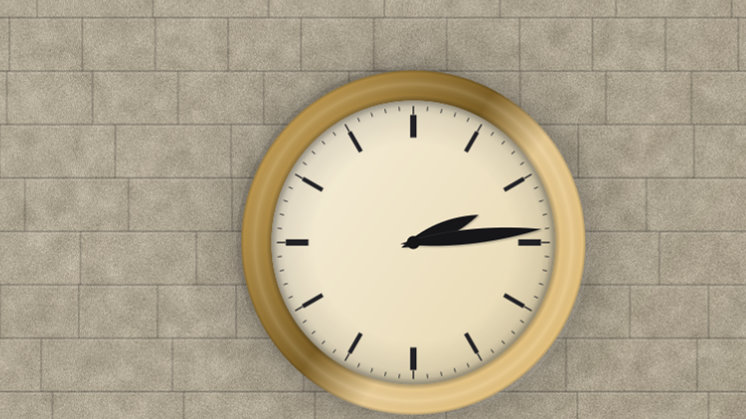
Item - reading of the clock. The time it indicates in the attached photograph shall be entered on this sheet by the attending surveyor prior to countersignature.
2:14
